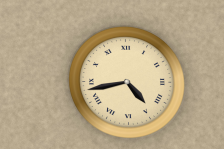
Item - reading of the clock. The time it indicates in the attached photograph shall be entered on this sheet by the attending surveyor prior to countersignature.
4:43
